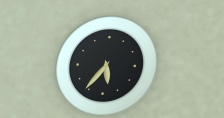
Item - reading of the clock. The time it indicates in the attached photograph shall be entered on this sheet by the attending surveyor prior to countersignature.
5:36
